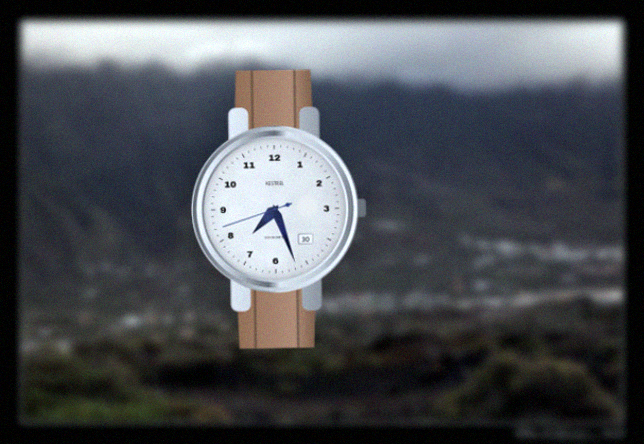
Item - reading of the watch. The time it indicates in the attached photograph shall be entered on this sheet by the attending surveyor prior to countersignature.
7:26:42
